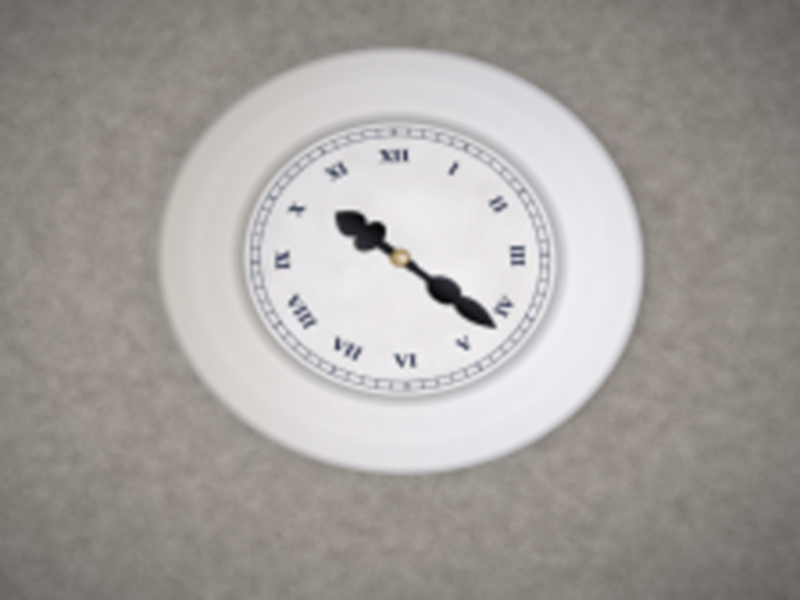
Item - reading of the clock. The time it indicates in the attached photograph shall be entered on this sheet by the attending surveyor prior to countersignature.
10:22
